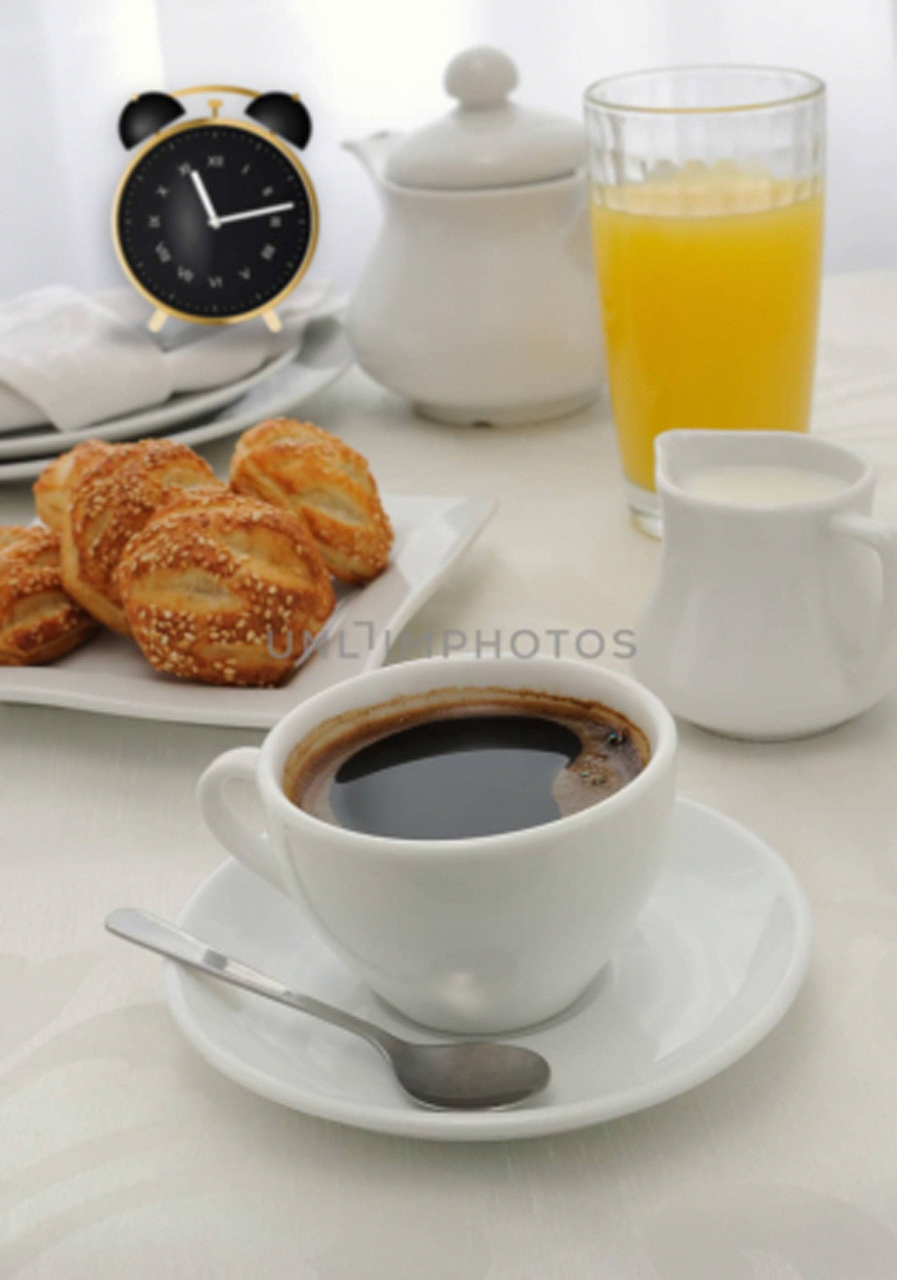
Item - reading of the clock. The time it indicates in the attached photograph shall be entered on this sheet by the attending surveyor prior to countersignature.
11:13
